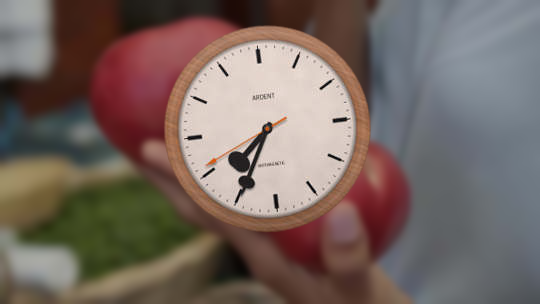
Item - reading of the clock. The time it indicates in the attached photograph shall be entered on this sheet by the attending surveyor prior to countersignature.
7:34:41
